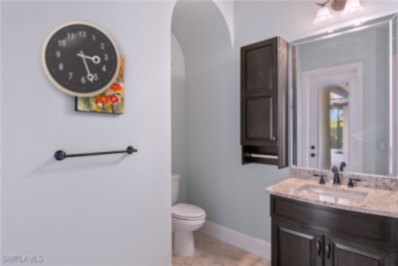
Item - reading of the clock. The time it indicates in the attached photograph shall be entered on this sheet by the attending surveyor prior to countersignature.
3:27
